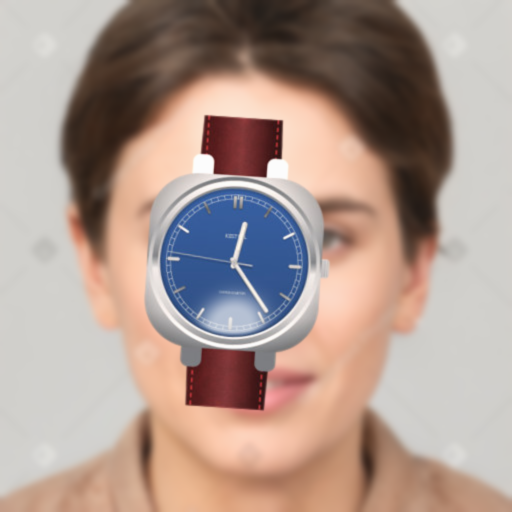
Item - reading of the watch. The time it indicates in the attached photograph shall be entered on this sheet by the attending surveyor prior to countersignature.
12:23:46
